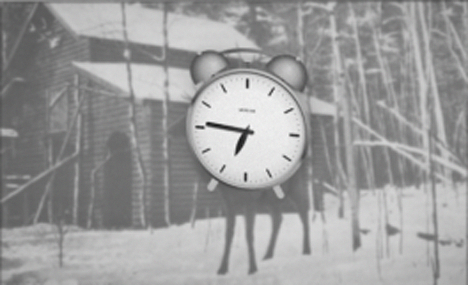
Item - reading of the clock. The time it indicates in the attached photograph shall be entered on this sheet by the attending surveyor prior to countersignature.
6:46
